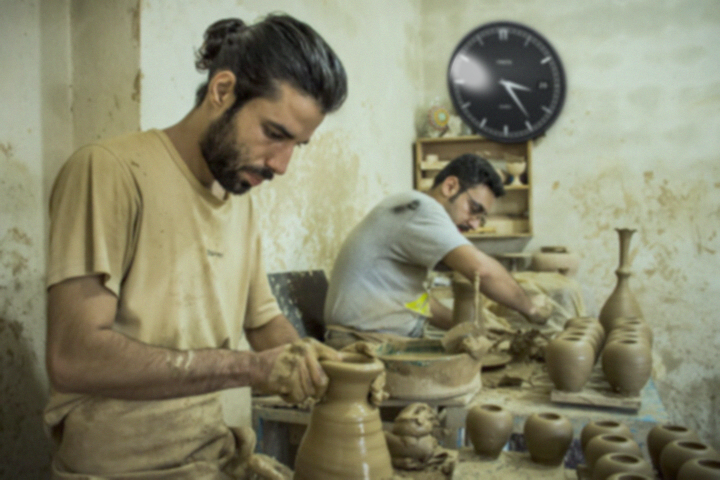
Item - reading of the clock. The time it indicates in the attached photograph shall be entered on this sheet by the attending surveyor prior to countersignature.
3:24
